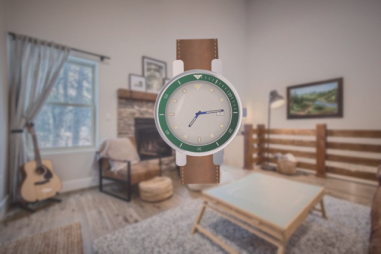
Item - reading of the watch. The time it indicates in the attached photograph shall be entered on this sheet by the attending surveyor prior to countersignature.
7:14
